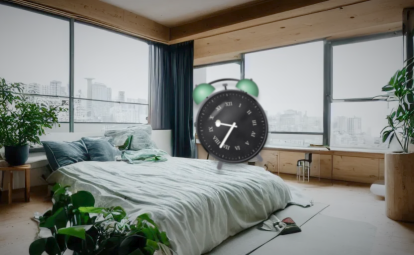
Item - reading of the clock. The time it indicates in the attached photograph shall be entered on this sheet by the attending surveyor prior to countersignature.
9:37
